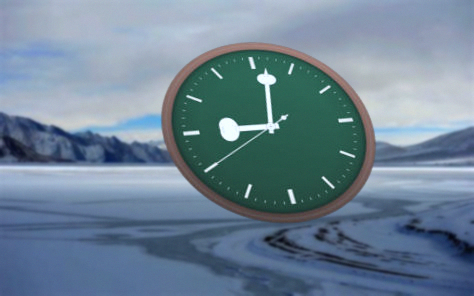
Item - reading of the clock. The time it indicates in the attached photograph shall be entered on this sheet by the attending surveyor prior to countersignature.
9:01:40
